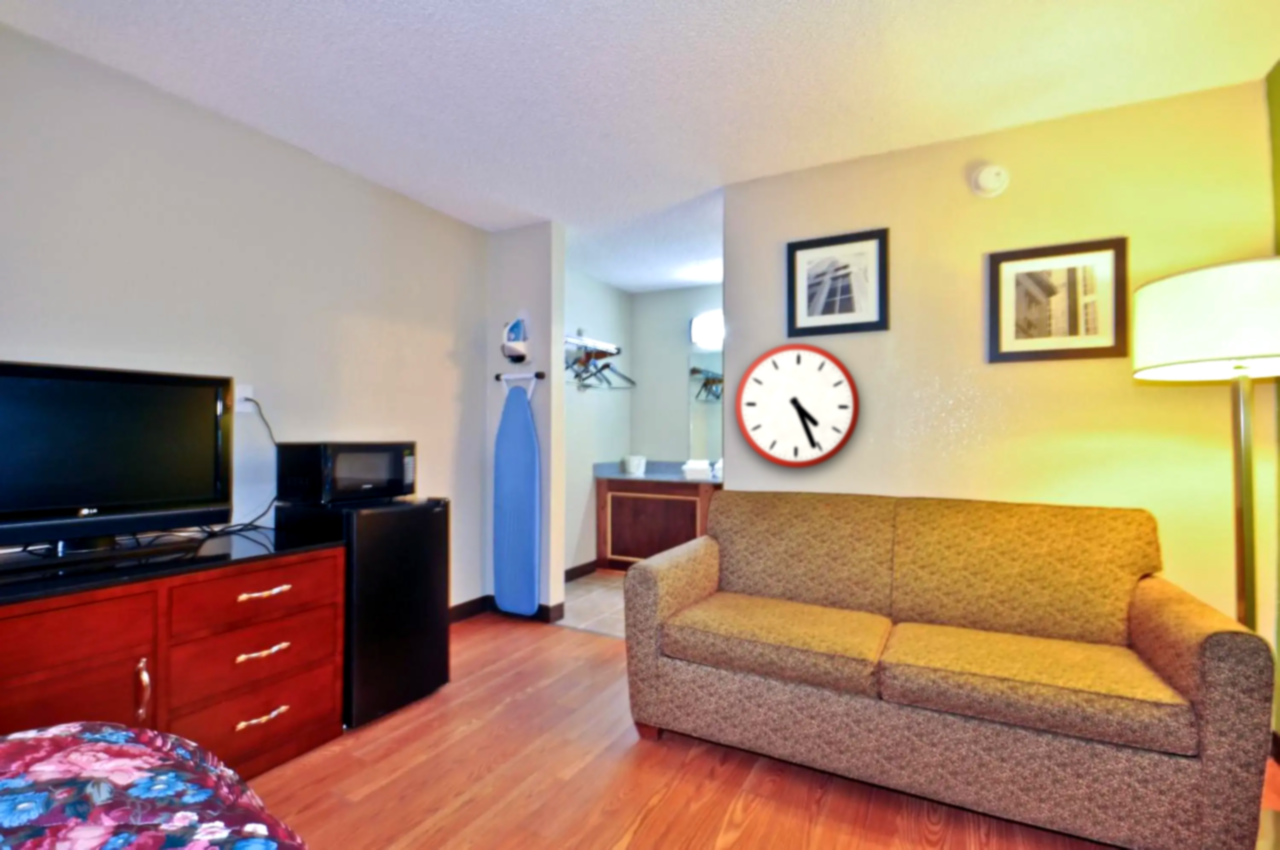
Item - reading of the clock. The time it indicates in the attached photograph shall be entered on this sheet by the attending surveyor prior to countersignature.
4:26
